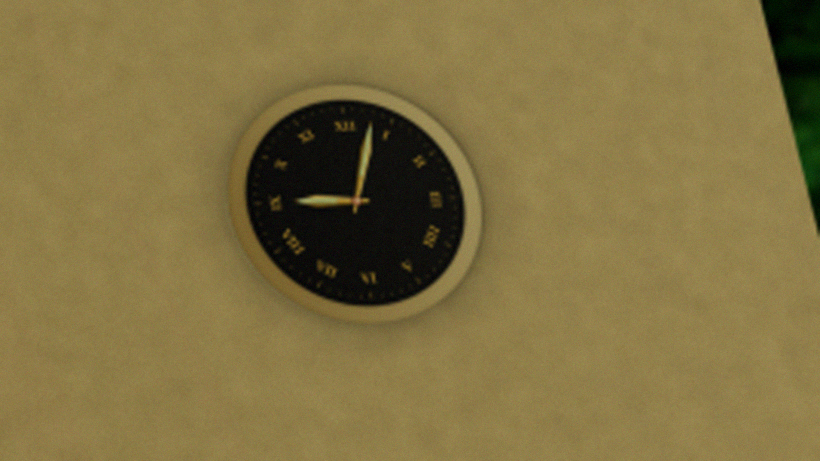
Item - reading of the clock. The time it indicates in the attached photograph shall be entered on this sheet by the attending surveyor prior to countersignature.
9:03
